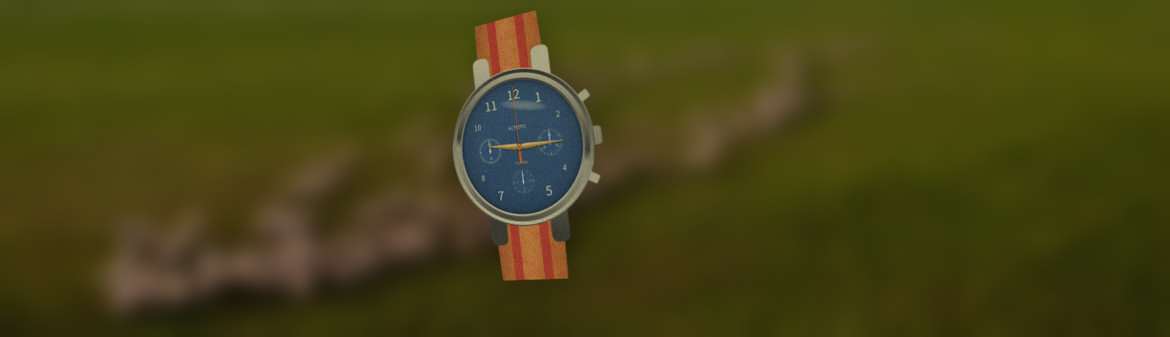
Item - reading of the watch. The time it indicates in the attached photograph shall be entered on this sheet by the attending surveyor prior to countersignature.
9:15
